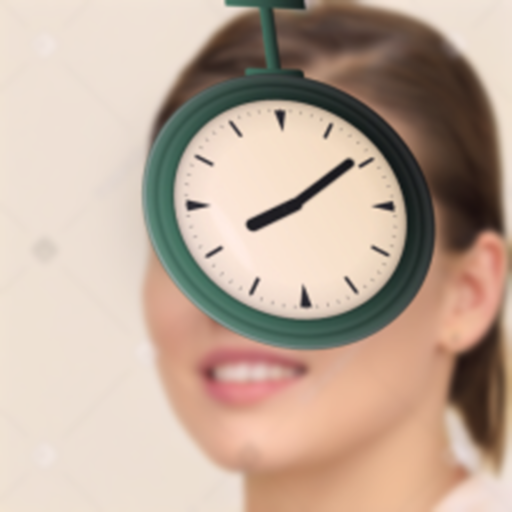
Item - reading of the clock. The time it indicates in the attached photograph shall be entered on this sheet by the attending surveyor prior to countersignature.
8:09
